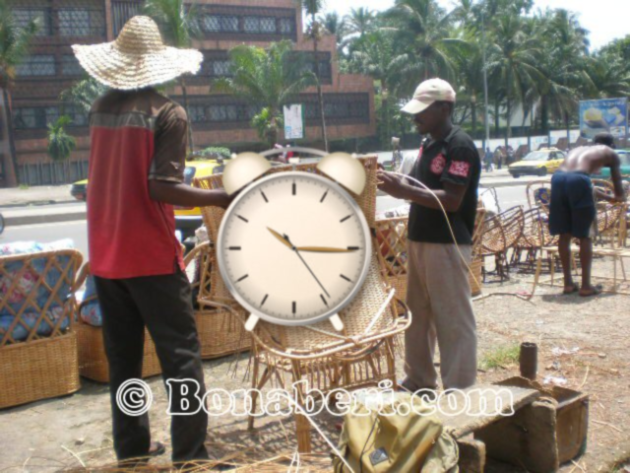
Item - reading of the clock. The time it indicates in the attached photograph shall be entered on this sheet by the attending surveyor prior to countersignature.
10:15:24
